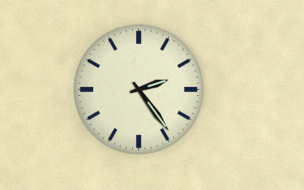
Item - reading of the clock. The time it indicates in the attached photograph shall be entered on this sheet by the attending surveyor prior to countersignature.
2:24
